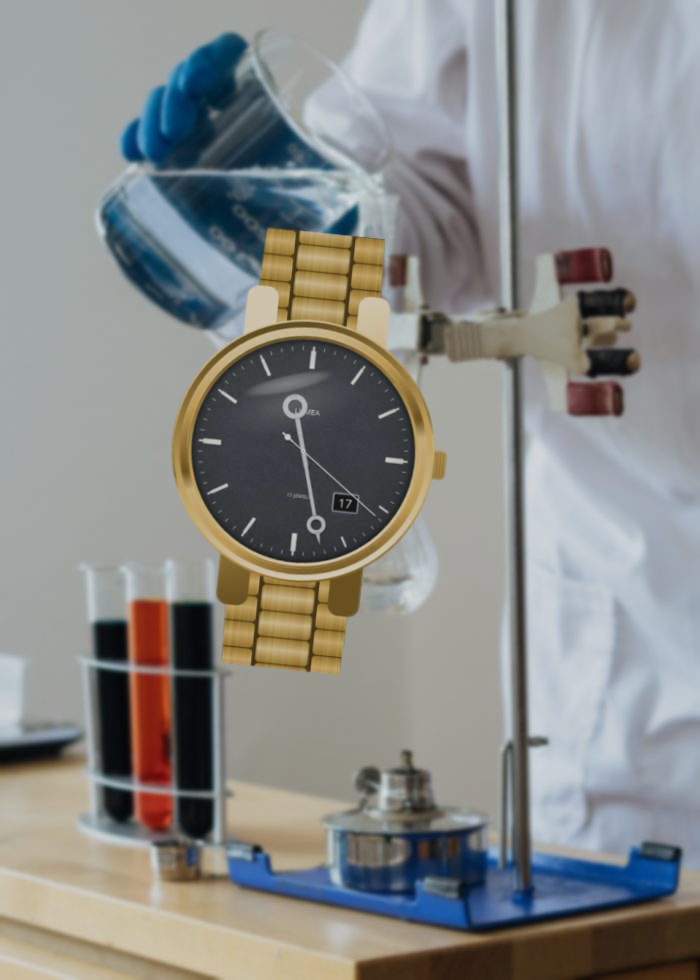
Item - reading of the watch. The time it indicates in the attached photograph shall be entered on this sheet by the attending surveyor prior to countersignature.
11:27:21
